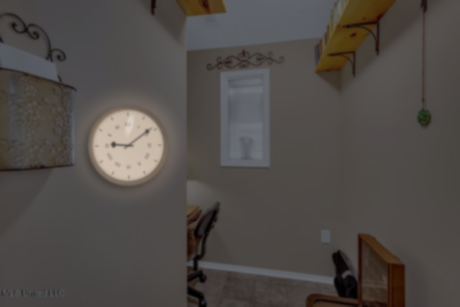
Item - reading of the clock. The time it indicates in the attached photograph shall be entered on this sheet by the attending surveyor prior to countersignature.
9:09
